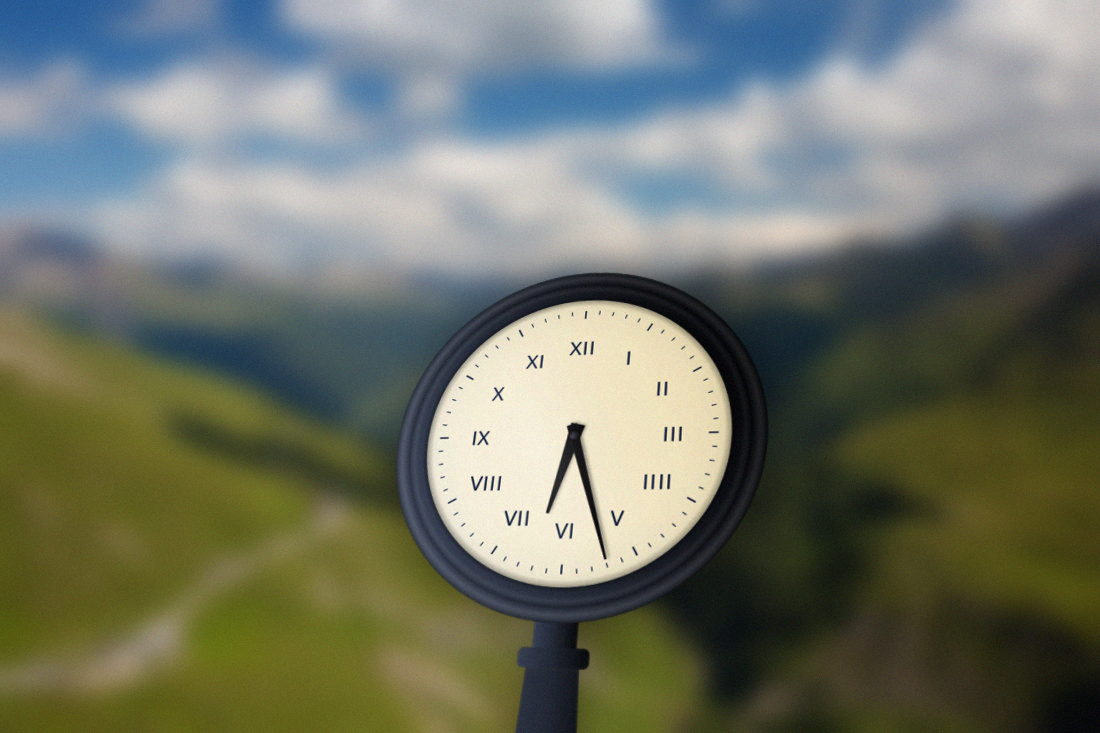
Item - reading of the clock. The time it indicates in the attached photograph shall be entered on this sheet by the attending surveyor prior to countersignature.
6:27
